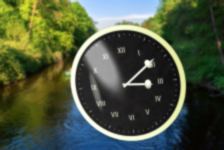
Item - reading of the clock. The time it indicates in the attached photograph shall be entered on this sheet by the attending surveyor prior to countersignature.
3:09
